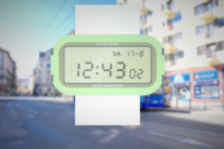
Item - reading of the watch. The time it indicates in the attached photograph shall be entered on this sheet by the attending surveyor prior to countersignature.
12:43:02
